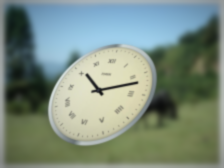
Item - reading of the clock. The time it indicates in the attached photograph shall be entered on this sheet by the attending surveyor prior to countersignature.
10:12
